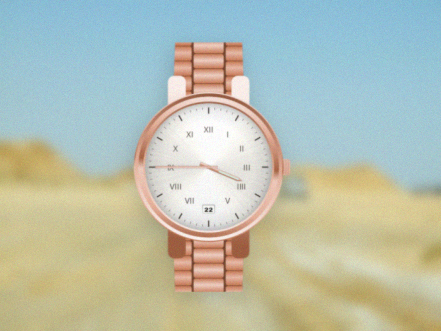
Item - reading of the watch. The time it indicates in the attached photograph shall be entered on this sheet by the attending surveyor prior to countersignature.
3:45
